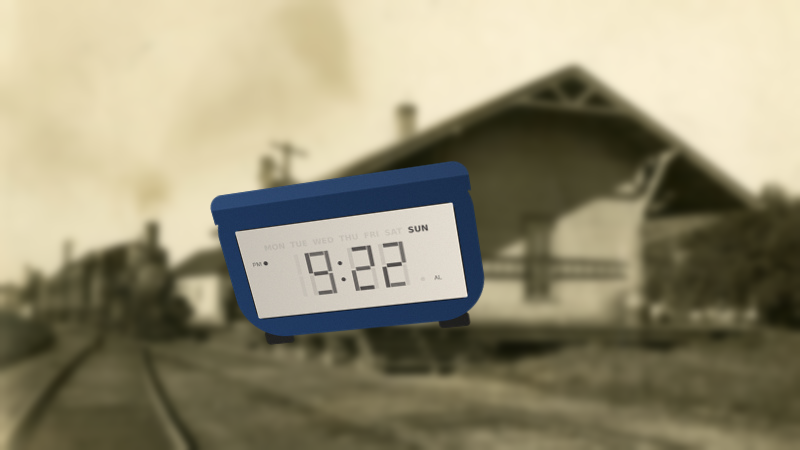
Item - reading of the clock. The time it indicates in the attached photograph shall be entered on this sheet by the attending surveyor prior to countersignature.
9:22
